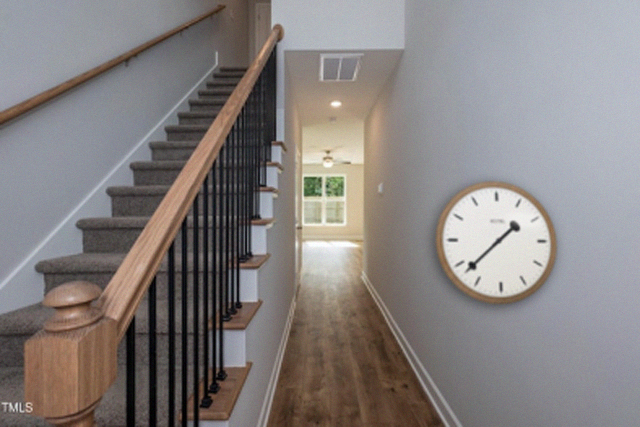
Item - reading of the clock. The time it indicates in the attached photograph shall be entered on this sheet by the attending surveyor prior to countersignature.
1:38
